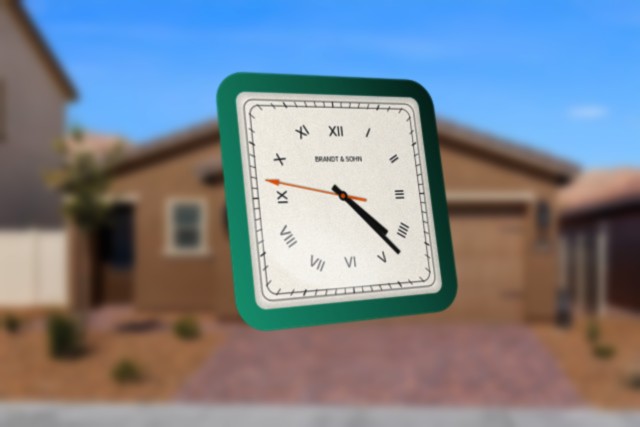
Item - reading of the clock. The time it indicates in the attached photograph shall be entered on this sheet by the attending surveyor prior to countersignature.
4:22:47
